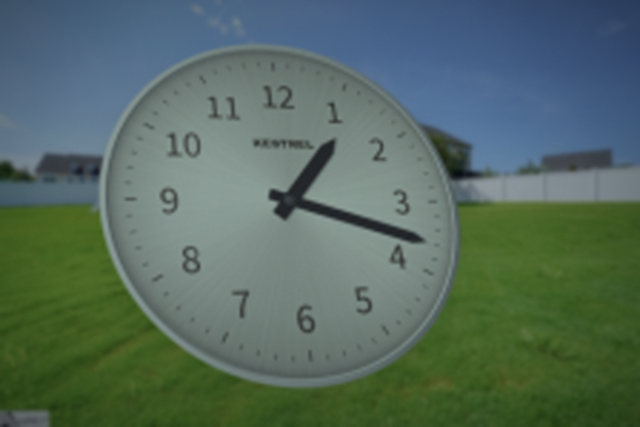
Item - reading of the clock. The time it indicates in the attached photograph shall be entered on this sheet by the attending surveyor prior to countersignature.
1:18
